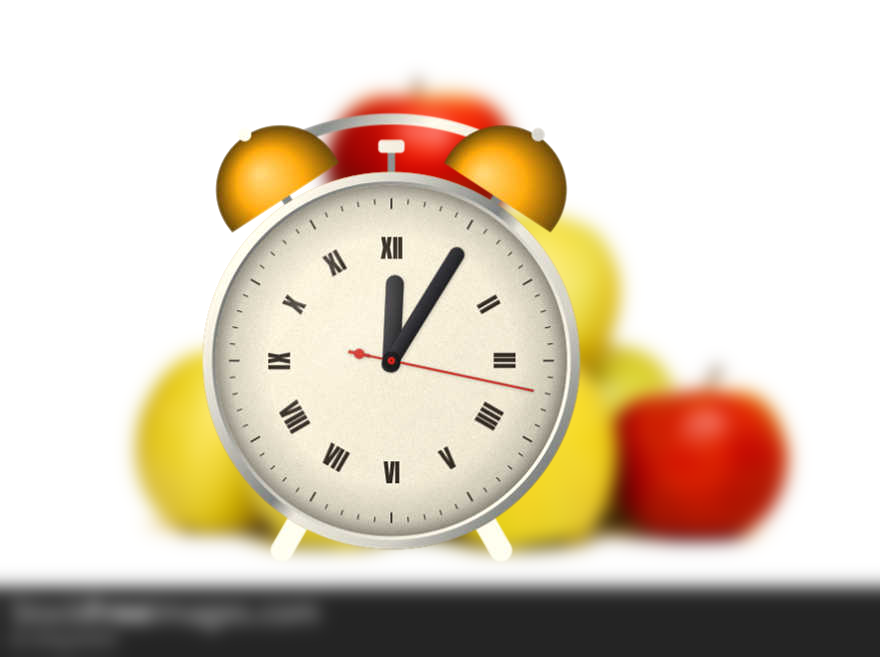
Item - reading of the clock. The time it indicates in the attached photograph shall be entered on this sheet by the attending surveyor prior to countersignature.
12:05:17
